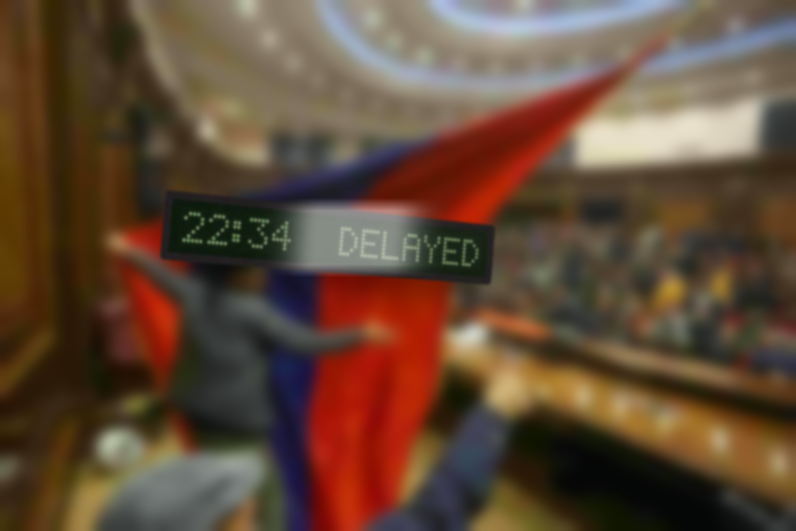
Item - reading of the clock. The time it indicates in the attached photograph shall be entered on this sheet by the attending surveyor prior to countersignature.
22:34
